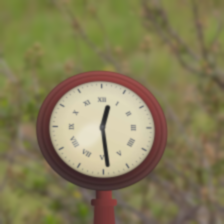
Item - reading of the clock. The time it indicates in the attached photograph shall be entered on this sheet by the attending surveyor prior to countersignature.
12:29
